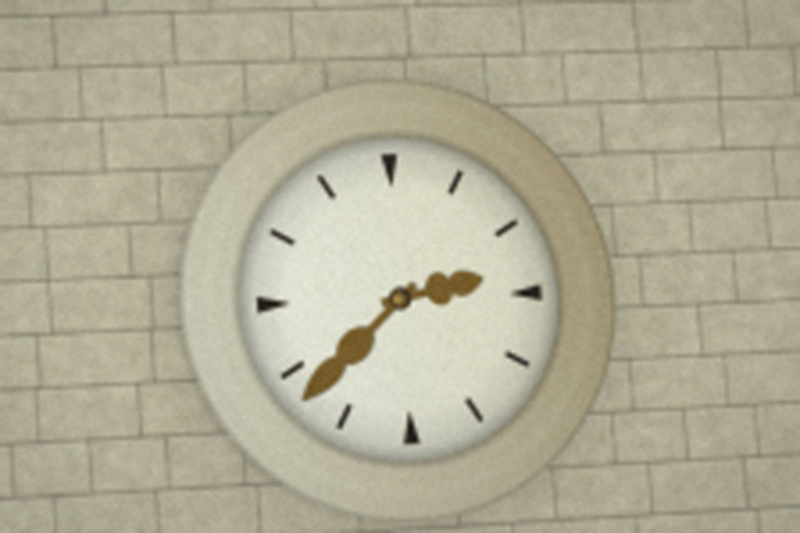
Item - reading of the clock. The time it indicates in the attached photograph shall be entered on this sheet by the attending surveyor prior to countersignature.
2:38
